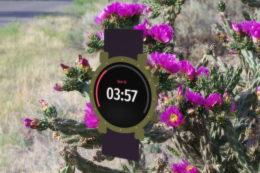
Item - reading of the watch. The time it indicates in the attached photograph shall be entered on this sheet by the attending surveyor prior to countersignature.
3:57
